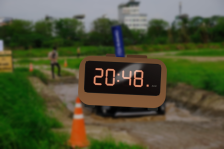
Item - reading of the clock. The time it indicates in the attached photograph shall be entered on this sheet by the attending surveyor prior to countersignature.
20:48
